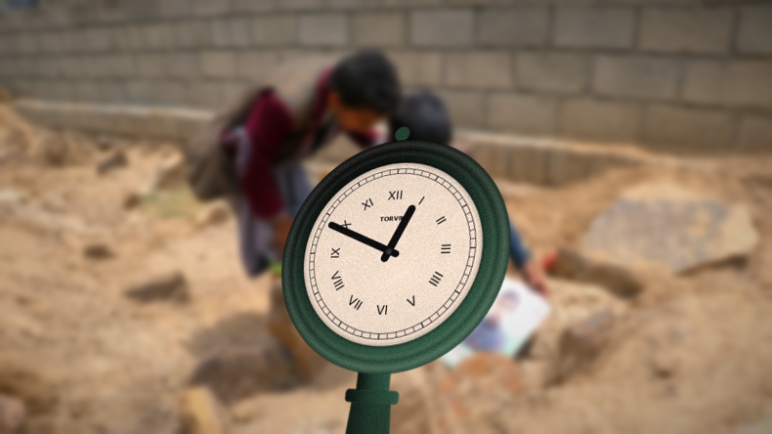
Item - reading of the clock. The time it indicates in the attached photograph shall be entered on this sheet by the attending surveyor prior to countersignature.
12:49
